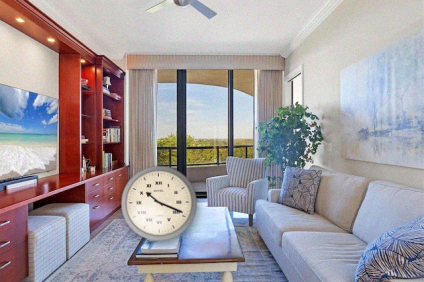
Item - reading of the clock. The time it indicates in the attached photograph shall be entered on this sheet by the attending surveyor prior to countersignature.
10:19
